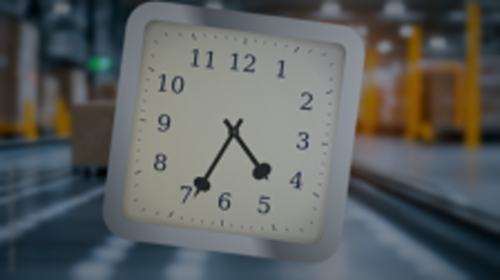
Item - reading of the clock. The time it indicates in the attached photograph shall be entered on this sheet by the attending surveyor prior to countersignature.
4:34
